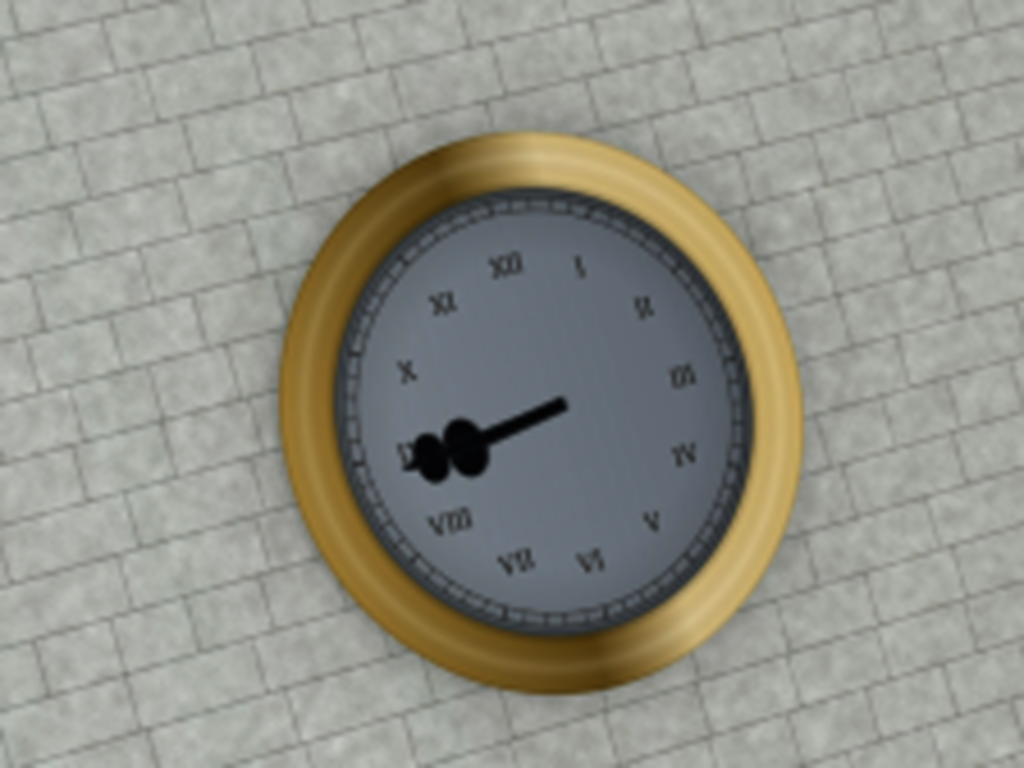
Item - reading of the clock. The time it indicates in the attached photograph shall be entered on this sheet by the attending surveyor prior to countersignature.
8:44
